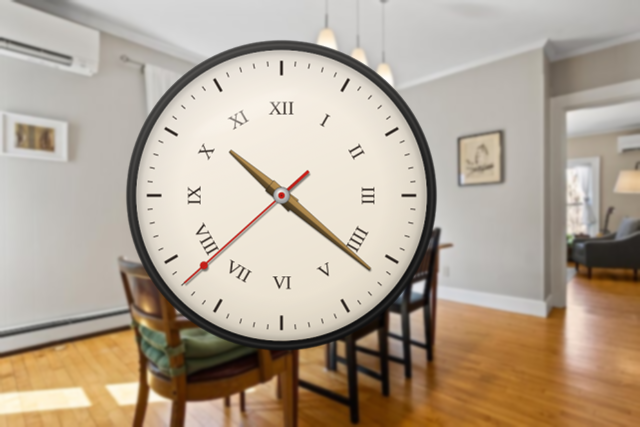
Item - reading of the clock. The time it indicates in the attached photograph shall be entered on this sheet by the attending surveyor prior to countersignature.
10:21:38
